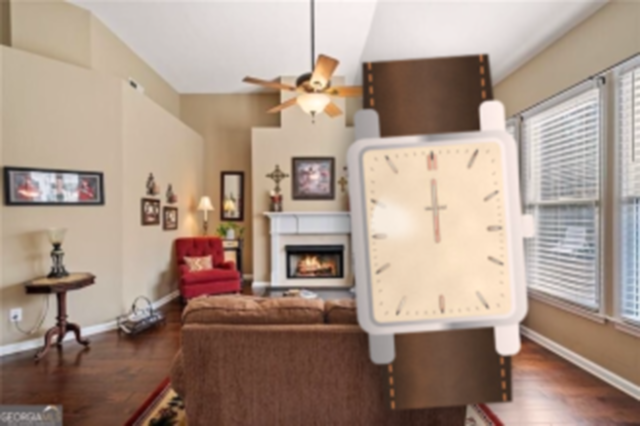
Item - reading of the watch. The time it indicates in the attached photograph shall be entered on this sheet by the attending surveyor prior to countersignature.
12:00
